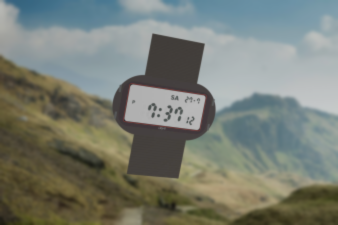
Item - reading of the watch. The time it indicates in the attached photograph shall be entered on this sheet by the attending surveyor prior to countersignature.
7:37
